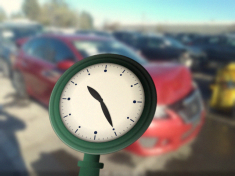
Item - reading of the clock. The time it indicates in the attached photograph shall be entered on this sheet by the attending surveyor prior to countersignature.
10:25
